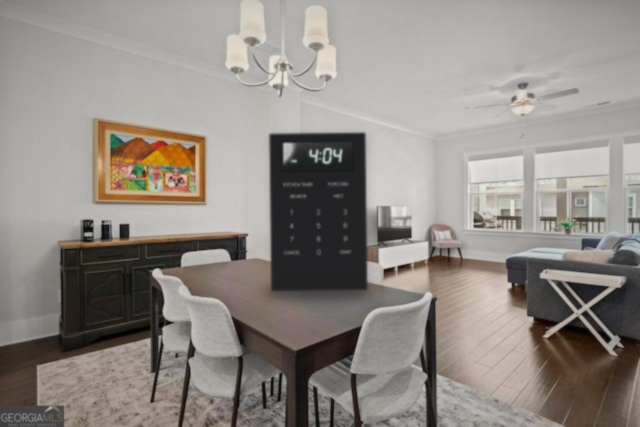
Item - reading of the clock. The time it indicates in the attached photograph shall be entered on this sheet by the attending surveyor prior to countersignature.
4:04
